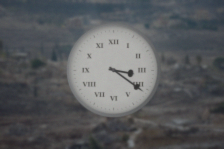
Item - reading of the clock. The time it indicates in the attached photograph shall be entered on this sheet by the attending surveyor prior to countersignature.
3:21
